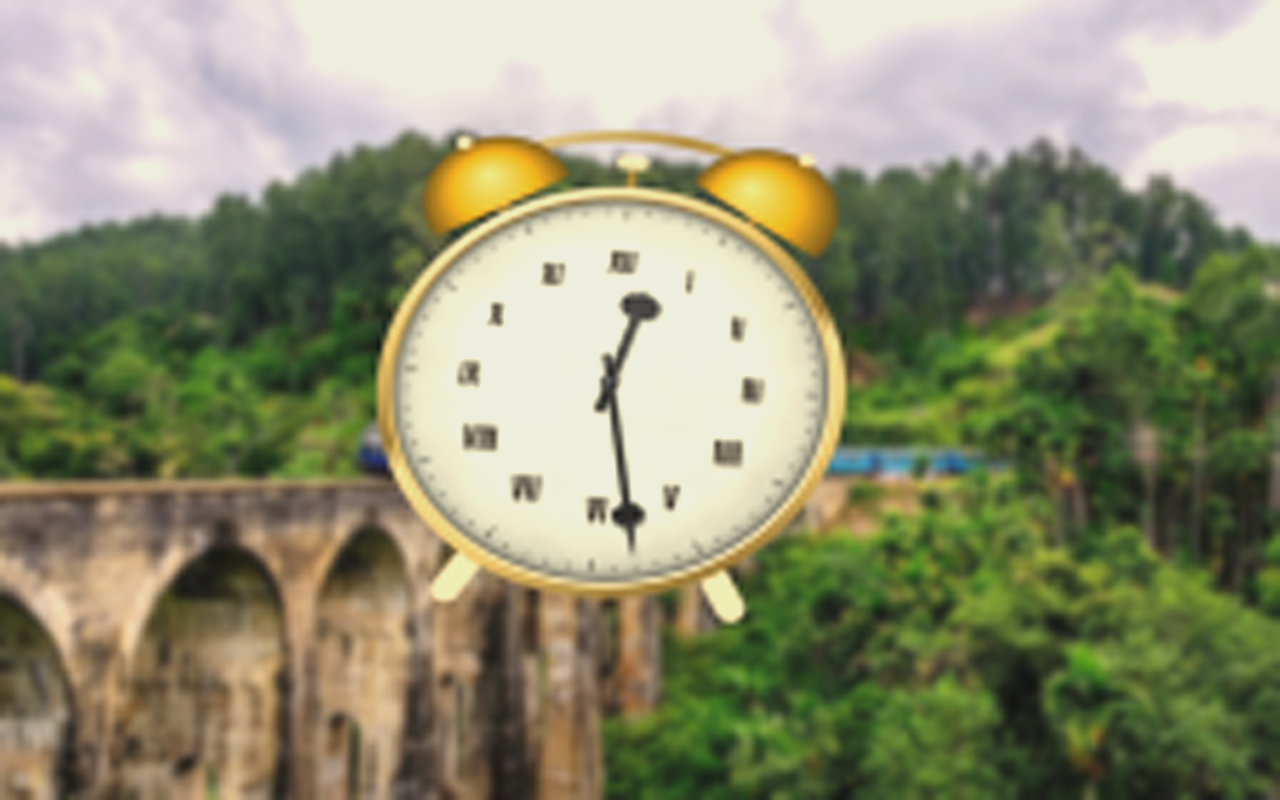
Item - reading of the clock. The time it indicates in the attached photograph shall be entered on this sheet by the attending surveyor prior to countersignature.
12:28
